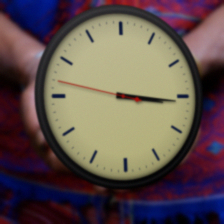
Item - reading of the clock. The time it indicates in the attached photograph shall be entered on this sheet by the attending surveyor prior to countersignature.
3:15:47
